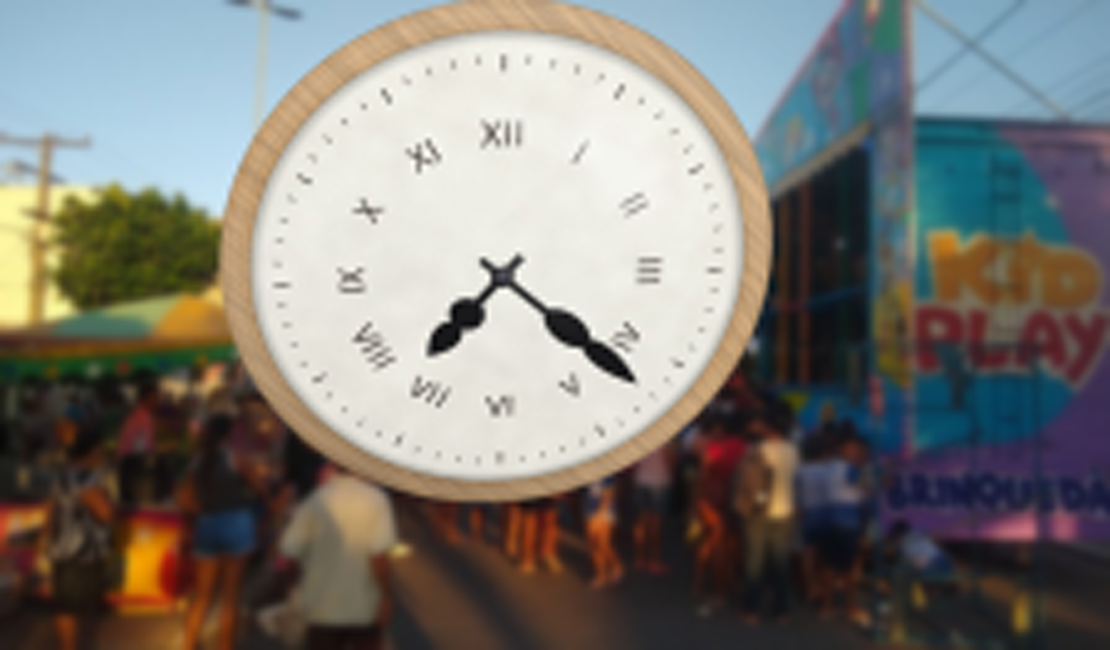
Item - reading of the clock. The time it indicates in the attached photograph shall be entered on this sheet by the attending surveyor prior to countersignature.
7:22
